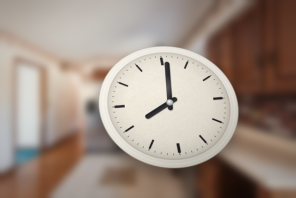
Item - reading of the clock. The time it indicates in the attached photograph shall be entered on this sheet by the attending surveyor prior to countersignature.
8:01
